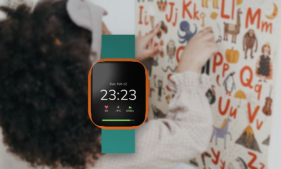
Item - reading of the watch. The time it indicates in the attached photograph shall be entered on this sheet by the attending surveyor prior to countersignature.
23:23
